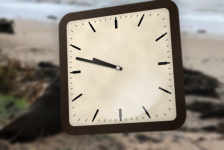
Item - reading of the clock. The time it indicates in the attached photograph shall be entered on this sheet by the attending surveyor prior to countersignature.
9:48
